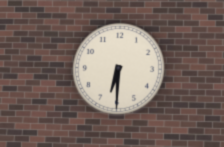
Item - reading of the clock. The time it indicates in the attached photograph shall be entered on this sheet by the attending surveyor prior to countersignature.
6:30
